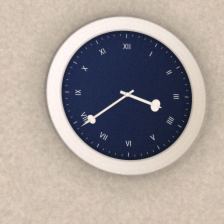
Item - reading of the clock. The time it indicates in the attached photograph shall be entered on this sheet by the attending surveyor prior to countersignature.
3:39
